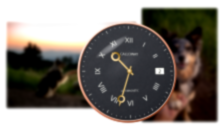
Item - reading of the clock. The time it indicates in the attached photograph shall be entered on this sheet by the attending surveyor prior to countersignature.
10:33
